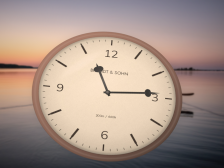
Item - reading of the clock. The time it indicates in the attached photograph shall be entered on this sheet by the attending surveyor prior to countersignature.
11:14
